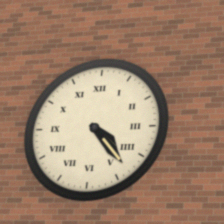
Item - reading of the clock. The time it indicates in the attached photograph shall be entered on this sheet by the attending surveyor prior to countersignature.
4:23
